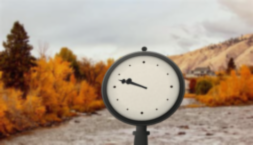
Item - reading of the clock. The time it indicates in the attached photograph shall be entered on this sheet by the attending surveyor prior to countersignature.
9:48
